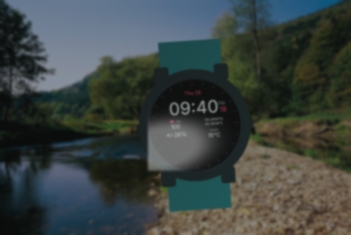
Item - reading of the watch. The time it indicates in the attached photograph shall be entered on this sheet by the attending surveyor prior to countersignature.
9:40
